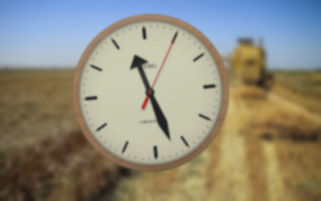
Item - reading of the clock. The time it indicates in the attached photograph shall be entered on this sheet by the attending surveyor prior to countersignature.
11:27:05
